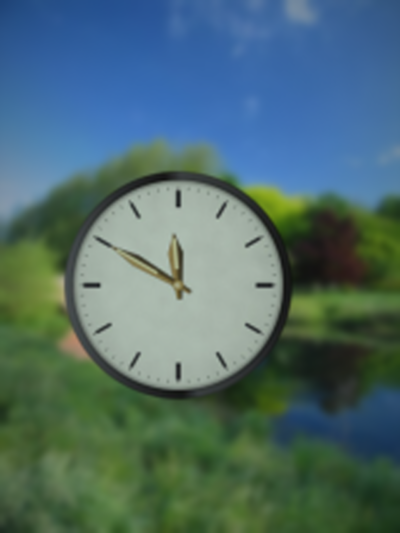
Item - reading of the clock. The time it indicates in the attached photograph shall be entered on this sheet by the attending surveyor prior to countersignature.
11:50
